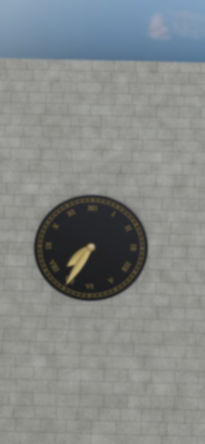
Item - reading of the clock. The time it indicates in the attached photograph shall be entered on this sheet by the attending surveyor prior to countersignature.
7:35
